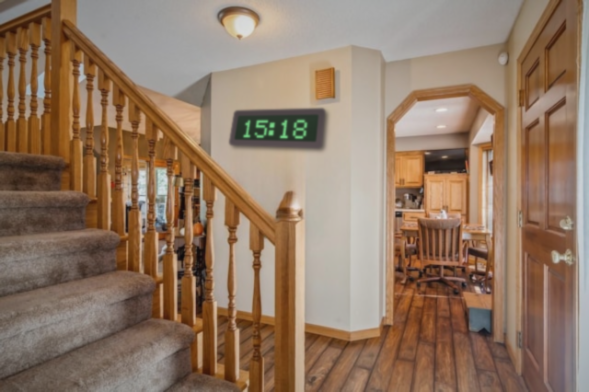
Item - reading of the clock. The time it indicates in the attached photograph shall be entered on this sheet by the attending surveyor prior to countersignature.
15:18
